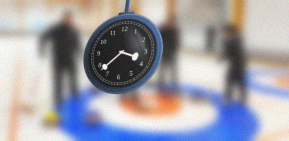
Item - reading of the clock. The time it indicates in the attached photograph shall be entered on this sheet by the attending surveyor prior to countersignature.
3:38
